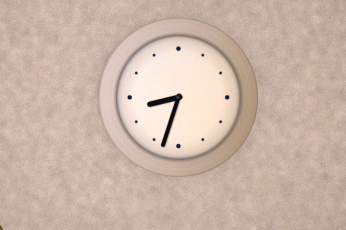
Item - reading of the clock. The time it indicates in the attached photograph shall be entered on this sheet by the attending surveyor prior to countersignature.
8:33
